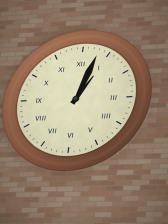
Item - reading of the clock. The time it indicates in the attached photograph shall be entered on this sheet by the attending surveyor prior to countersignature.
1:03
